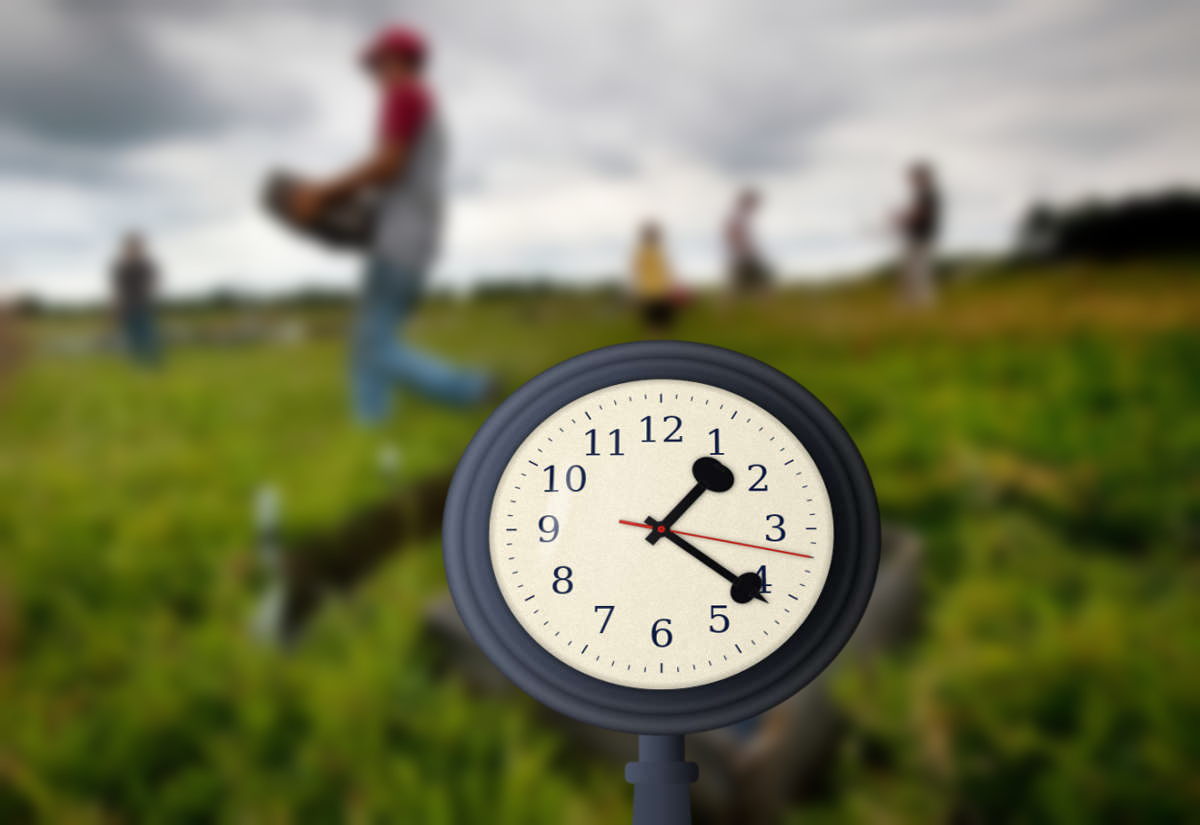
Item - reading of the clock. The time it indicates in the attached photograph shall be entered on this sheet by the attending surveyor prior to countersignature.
1:21:17
